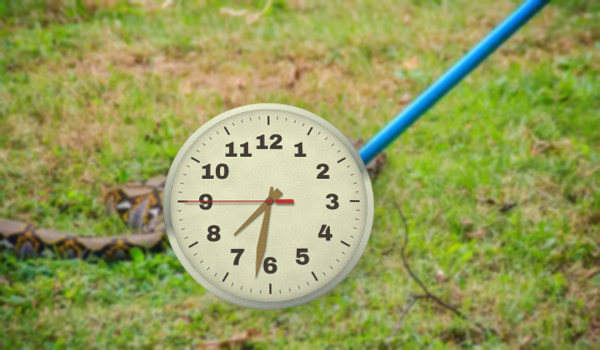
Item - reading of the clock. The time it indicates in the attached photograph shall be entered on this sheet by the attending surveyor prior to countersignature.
7:31:45
